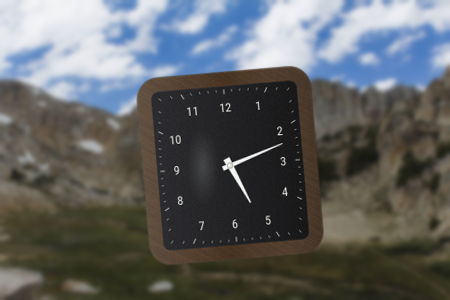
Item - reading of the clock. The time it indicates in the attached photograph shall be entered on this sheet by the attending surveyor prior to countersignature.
5:12
